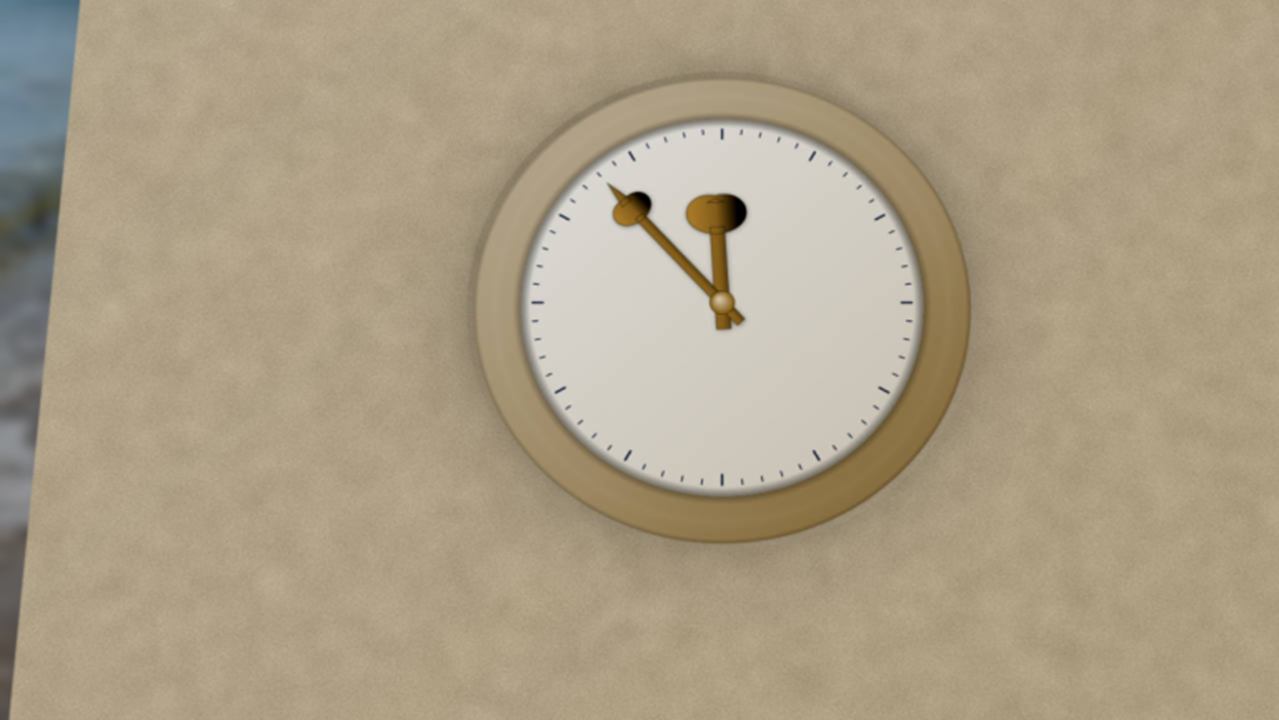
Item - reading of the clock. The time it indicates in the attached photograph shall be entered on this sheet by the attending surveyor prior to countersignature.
11:53
